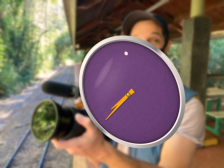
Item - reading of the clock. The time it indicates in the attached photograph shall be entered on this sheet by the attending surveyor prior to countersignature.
7:37
